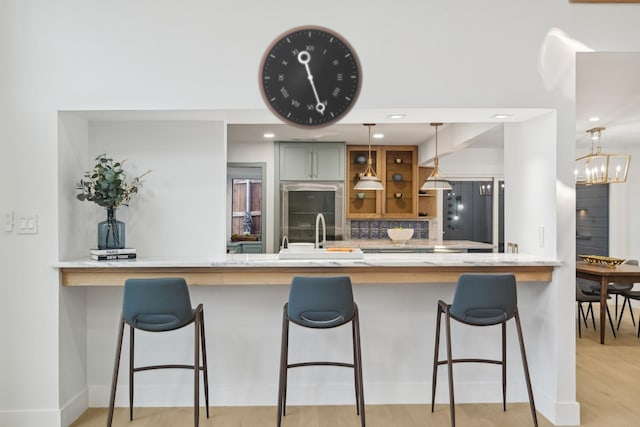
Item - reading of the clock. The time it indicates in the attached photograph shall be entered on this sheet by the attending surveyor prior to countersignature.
11:27
